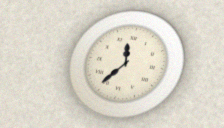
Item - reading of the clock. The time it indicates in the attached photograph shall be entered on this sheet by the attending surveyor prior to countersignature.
11:36
